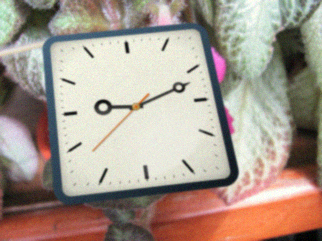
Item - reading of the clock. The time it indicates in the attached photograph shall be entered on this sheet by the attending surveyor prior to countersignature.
9:11:38
